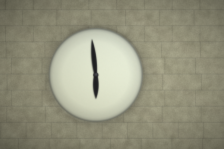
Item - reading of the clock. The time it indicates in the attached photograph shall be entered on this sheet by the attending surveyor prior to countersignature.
5:59
